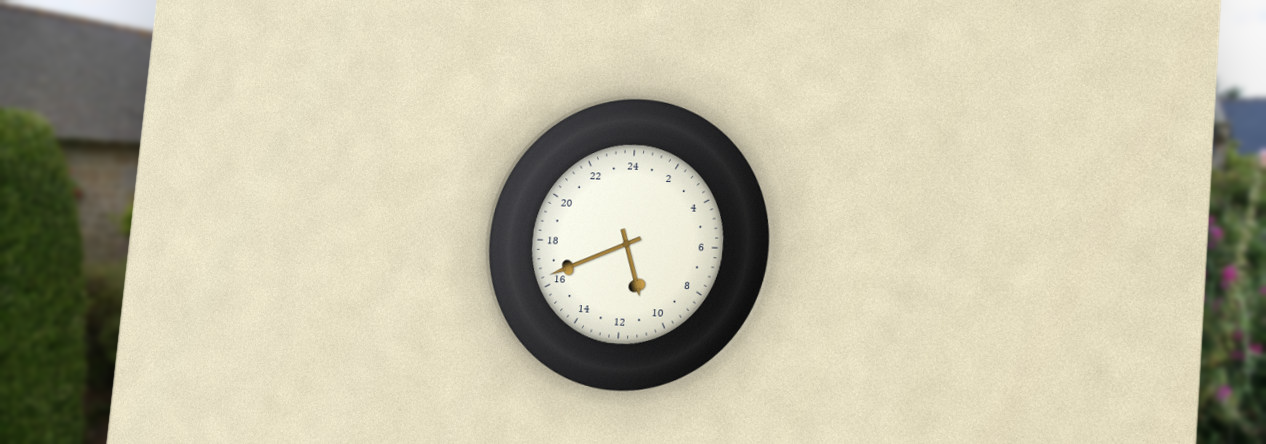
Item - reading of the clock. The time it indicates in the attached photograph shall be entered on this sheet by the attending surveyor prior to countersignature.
10:41
